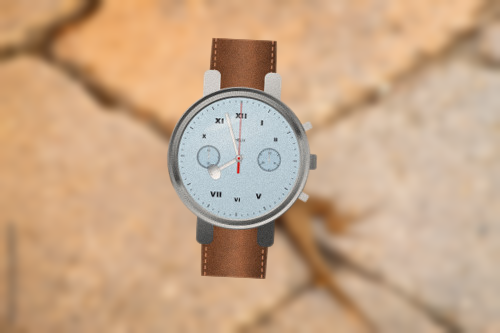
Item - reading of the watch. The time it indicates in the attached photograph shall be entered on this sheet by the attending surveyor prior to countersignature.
7:57
